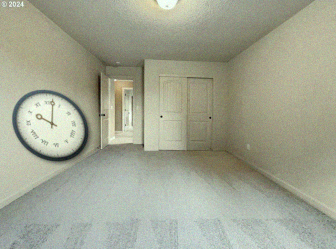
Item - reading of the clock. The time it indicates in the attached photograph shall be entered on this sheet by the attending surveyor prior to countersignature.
10:02
